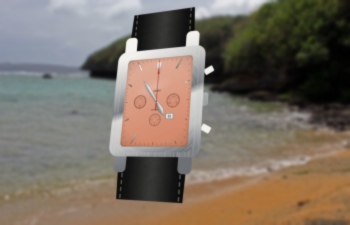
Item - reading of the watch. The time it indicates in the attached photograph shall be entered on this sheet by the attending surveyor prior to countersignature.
4:54
